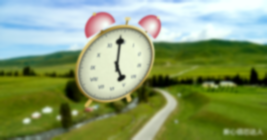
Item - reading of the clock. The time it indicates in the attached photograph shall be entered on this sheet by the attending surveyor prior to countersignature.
4:59
